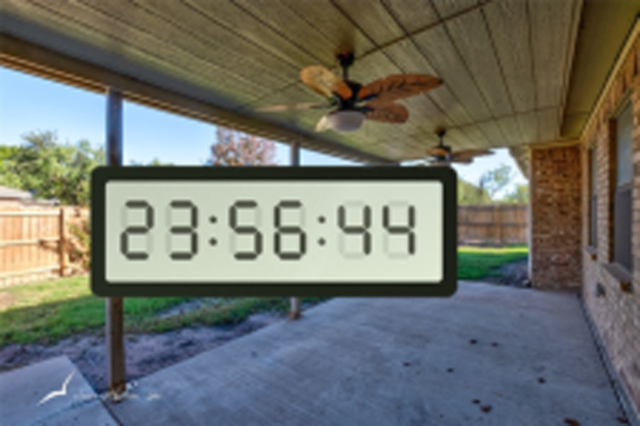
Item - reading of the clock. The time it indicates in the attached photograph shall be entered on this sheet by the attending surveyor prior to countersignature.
23:56:44
